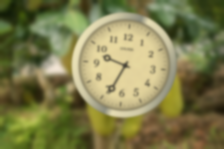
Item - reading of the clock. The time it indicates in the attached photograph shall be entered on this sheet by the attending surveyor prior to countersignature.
9:34
